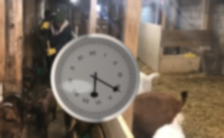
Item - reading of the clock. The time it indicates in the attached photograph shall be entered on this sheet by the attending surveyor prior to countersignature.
6:21
